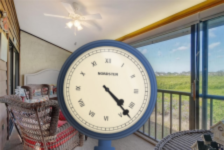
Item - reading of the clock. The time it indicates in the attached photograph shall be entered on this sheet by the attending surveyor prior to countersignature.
4:23
